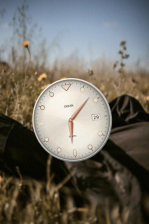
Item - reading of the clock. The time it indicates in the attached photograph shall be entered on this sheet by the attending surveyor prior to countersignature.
6:08
